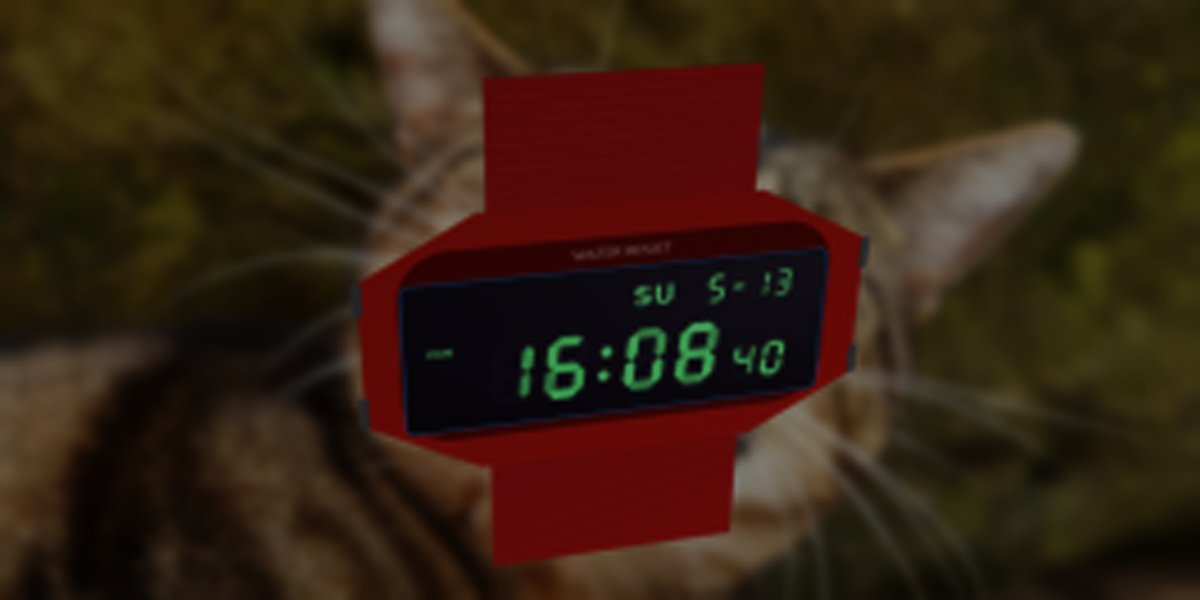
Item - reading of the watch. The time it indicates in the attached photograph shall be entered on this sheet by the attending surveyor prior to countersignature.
16:08:40
